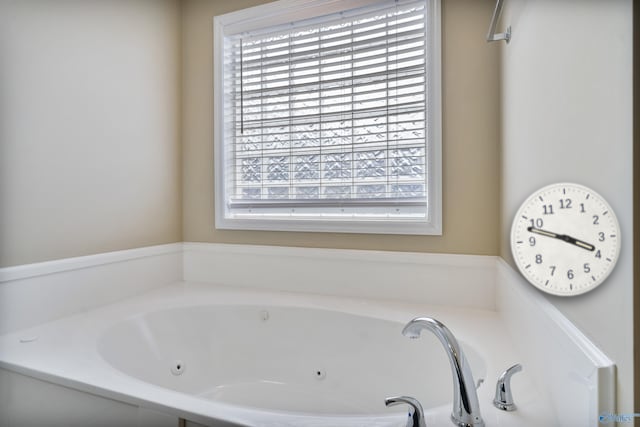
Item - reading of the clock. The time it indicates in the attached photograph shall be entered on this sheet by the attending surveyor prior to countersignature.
3:48
